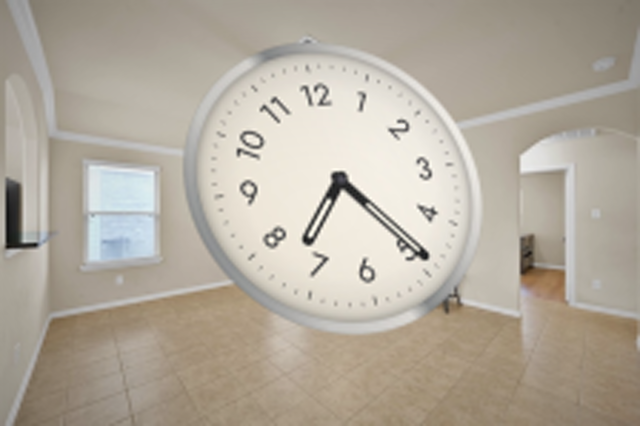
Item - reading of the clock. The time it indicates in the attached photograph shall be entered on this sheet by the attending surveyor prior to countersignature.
7:24
